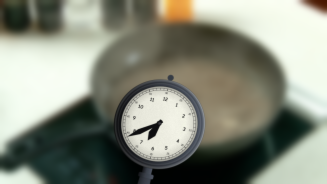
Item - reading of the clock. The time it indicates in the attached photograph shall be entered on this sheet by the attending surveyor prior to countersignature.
6:39
